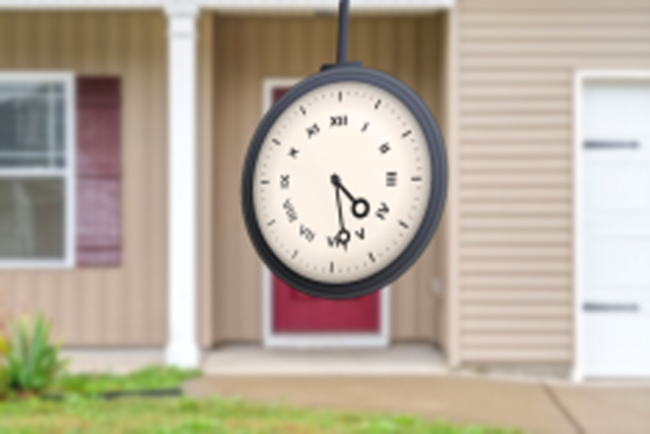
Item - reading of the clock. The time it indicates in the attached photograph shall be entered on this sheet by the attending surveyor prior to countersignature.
4:28
